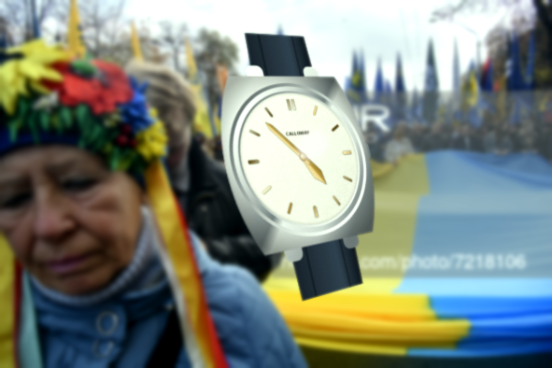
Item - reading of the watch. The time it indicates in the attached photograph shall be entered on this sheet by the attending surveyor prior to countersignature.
4:53
